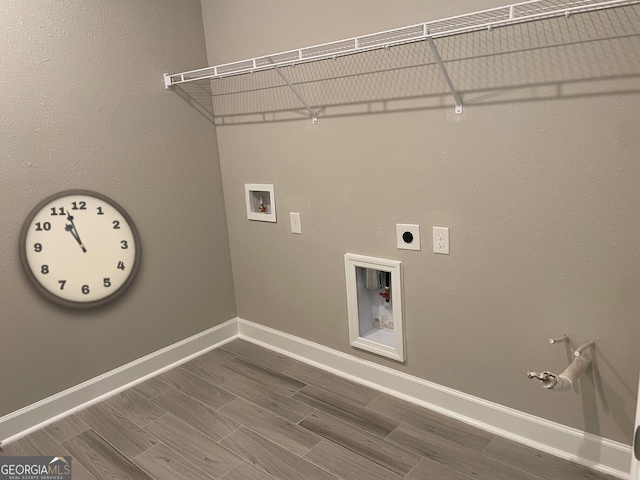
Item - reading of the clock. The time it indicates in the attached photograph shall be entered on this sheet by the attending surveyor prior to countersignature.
10:57
